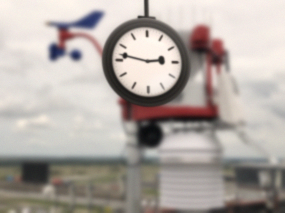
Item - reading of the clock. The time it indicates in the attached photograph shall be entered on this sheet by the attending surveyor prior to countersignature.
2:47
